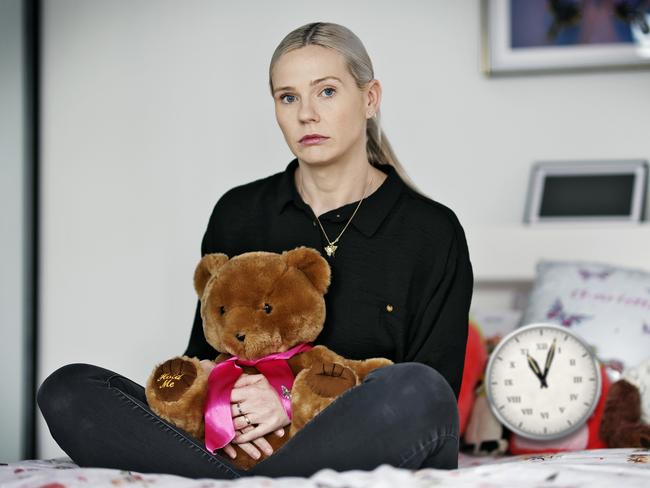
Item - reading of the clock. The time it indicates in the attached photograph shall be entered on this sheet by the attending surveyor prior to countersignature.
11:03
